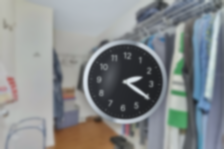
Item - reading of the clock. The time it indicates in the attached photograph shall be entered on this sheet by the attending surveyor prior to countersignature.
2:20
